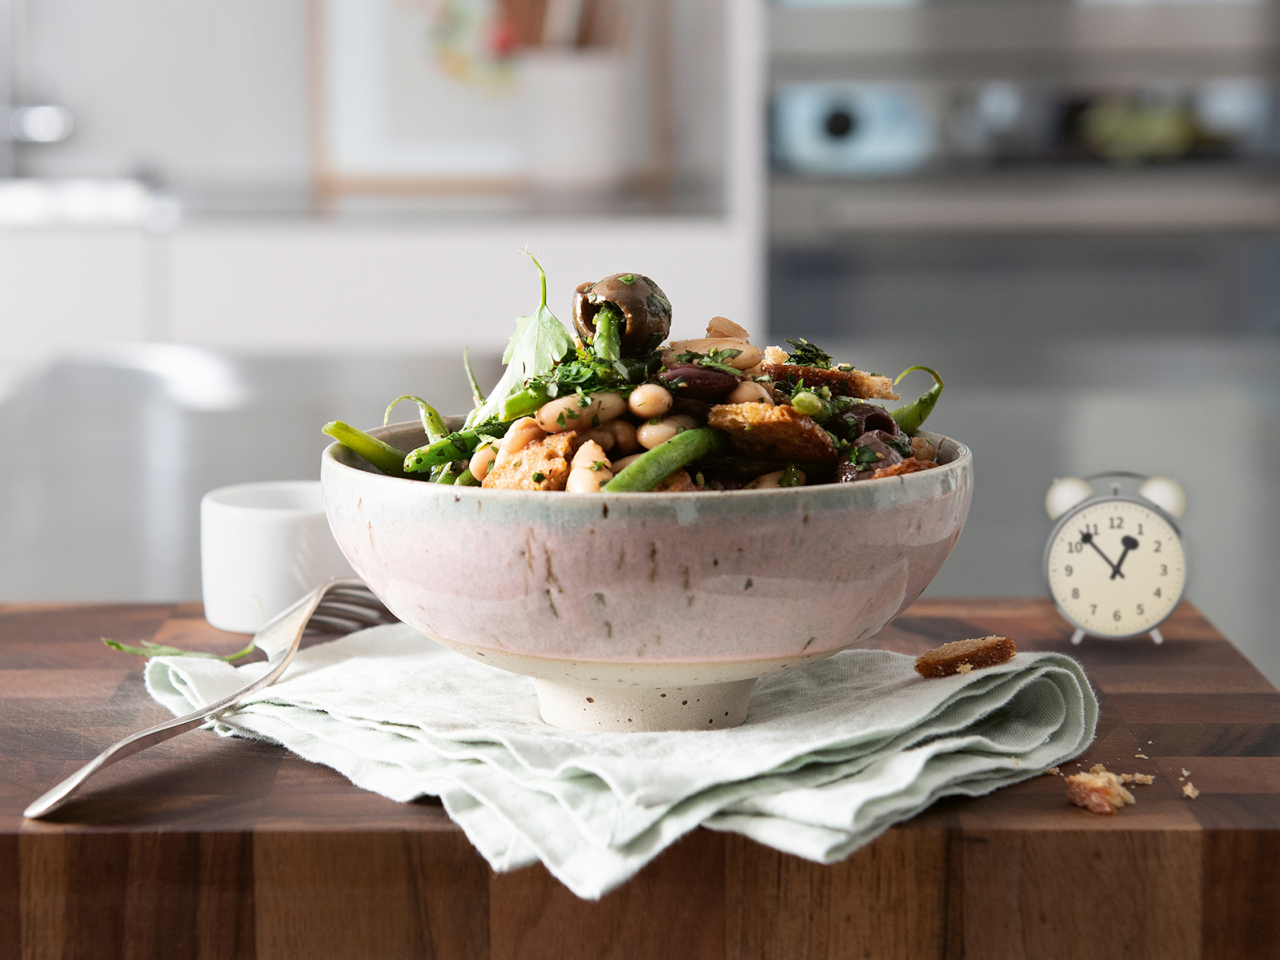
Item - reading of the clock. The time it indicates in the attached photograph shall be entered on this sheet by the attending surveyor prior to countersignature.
12:53
